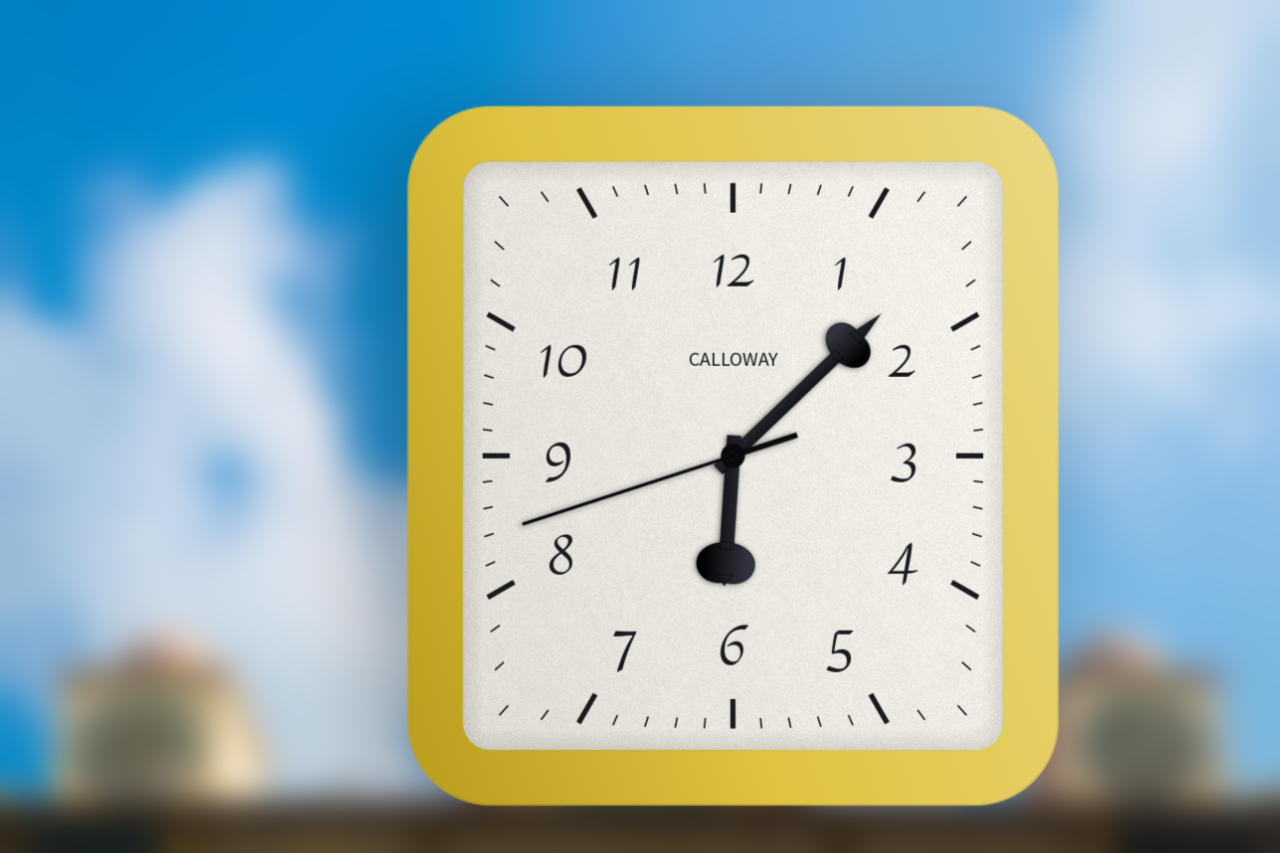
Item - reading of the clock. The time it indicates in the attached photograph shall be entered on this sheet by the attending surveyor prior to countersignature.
6:07:42
